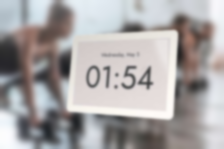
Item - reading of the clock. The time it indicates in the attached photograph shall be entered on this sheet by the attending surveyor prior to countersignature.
1:54
